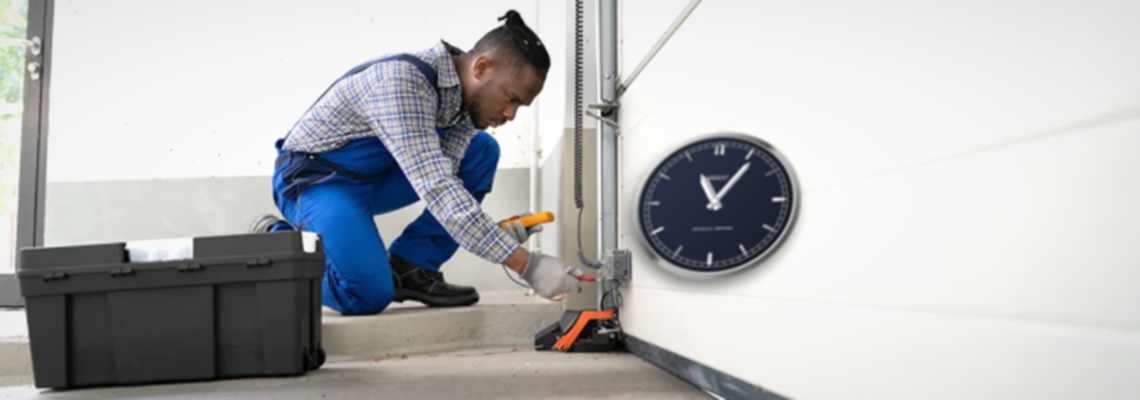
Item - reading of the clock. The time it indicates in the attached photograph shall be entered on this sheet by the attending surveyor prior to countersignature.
11:06
